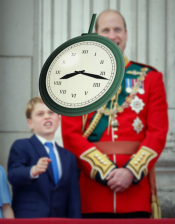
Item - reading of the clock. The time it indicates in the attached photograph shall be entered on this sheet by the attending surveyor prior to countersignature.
8:17
